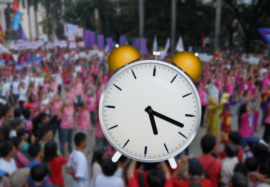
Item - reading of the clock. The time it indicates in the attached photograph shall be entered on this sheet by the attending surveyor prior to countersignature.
5:18
